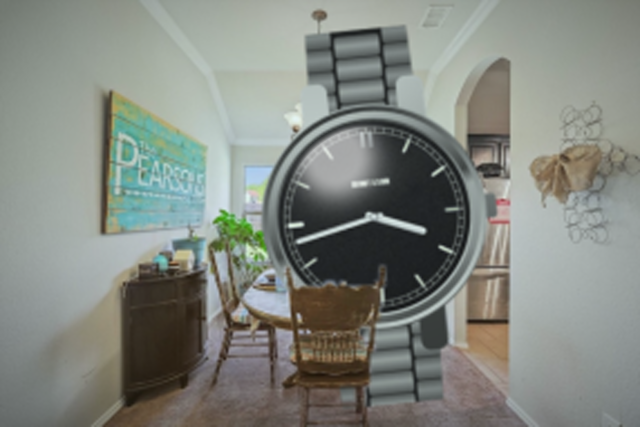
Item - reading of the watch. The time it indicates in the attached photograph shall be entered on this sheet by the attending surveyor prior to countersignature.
3:43
